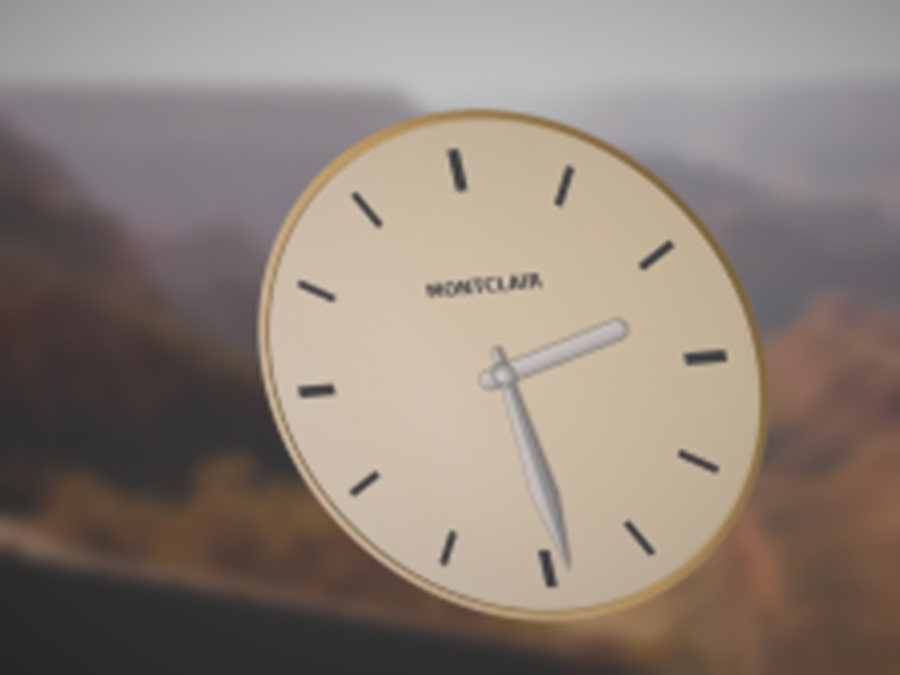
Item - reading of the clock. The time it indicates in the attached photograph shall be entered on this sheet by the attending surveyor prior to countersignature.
2:29
